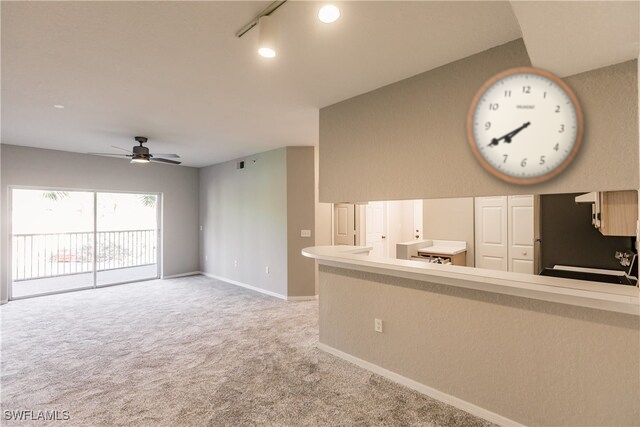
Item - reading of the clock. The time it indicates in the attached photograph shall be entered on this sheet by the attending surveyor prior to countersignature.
7:40
